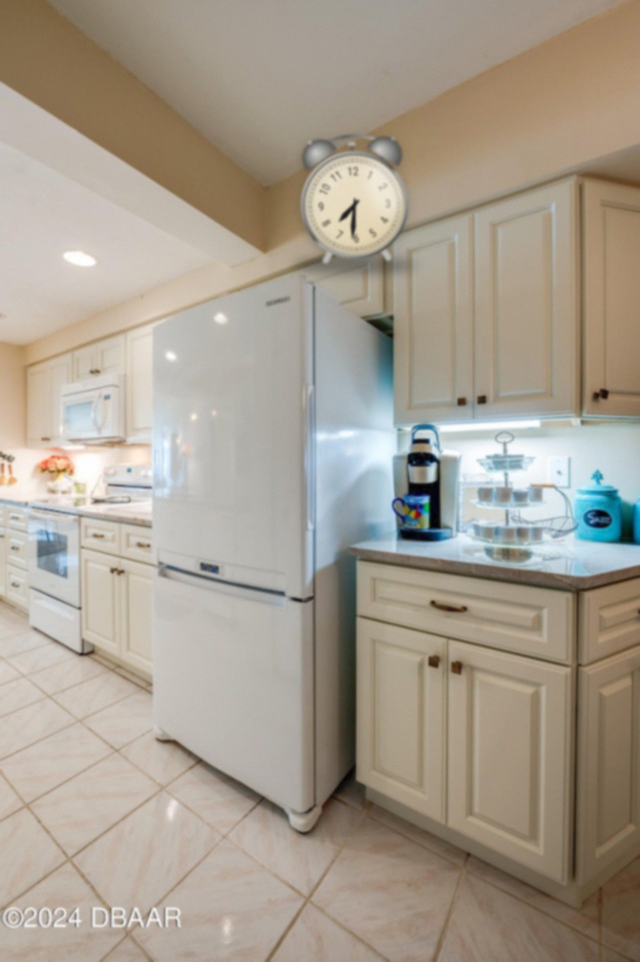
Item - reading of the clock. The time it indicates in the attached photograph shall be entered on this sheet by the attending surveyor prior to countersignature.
7:31
